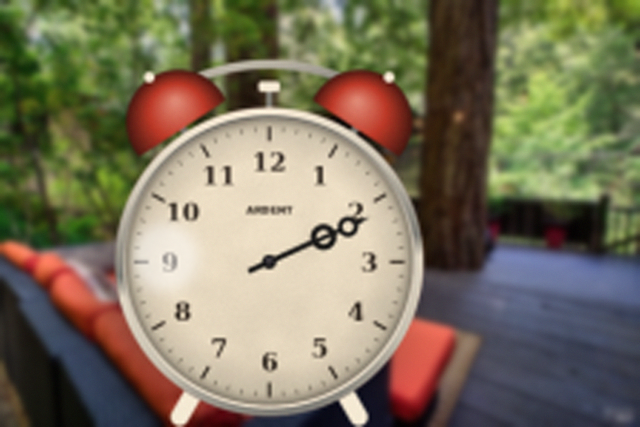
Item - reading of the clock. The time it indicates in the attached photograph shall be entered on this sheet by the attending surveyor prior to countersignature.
2:11
